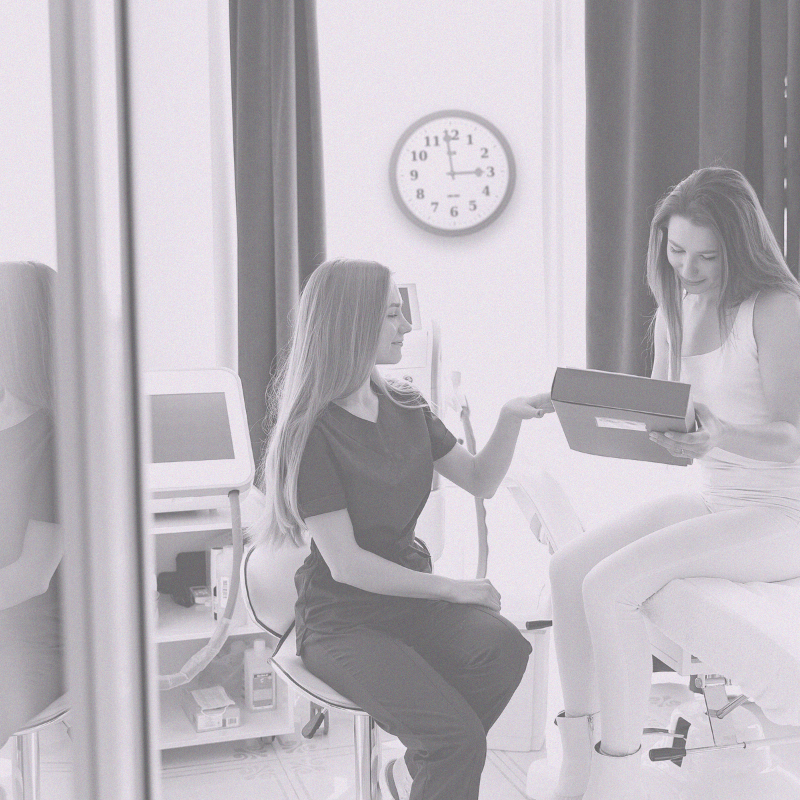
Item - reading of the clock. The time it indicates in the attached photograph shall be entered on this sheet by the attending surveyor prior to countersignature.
2:59
